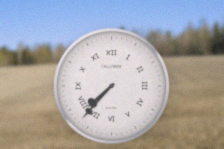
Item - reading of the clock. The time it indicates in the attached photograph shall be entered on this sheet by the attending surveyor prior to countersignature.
7:37
